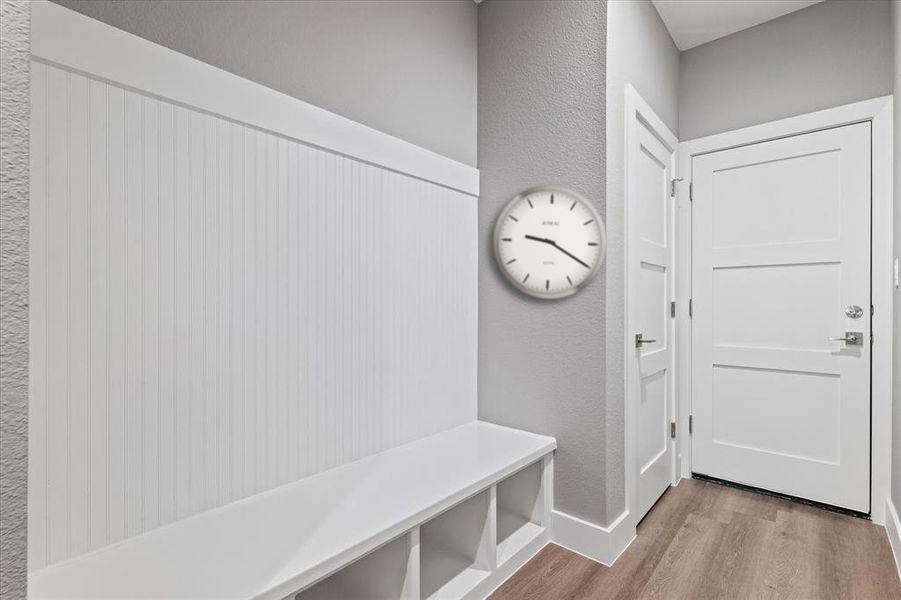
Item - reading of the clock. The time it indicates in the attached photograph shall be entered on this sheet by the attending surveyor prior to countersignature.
9:20
